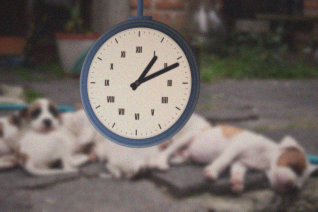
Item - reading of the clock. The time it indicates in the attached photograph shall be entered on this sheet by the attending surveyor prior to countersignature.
1:11
